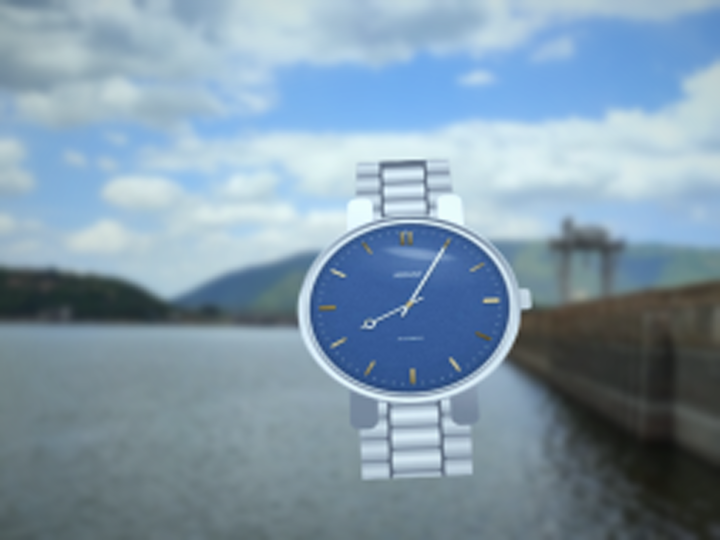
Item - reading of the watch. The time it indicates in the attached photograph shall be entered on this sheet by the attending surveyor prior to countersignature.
8:05
